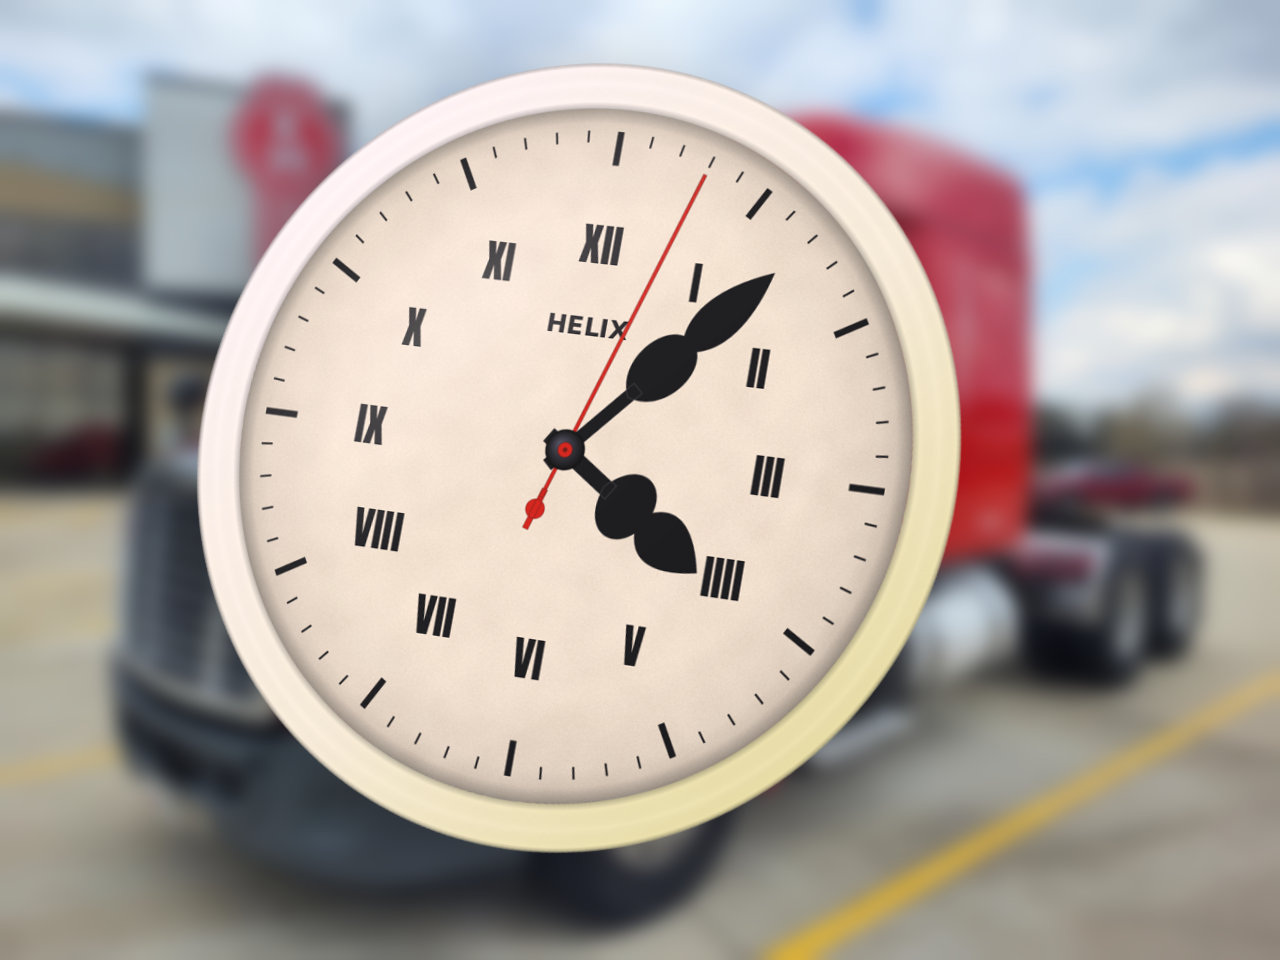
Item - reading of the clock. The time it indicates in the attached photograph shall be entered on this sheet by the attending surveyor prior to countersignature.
4:07:03
